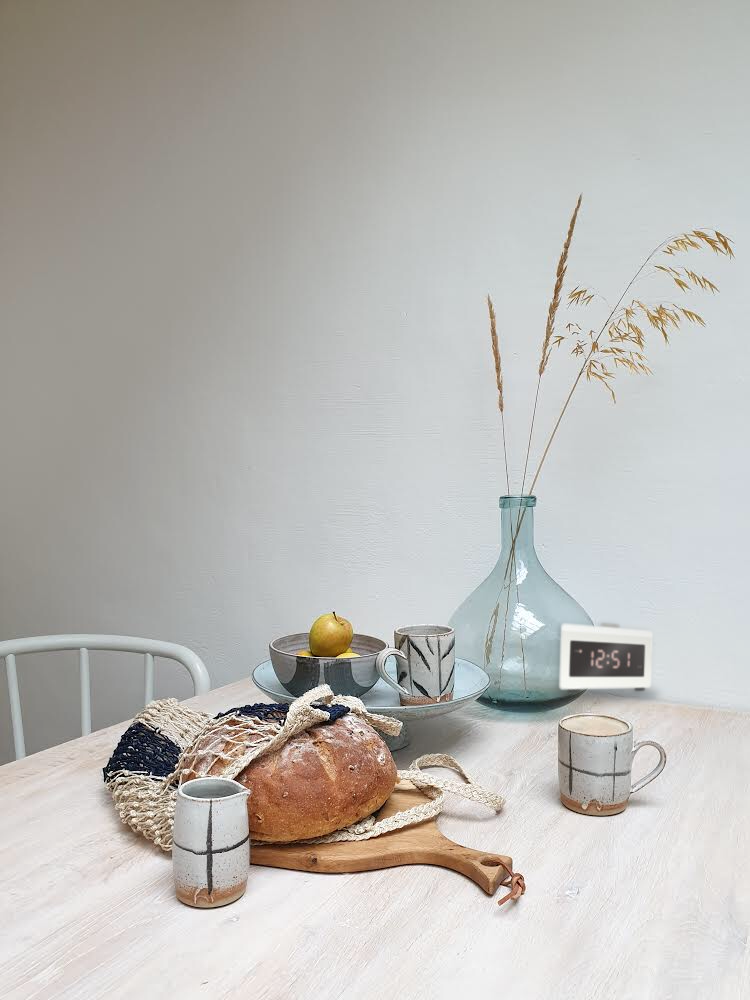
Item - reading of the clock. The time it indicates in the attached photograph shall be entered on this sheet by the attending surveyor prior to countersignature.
12:51
